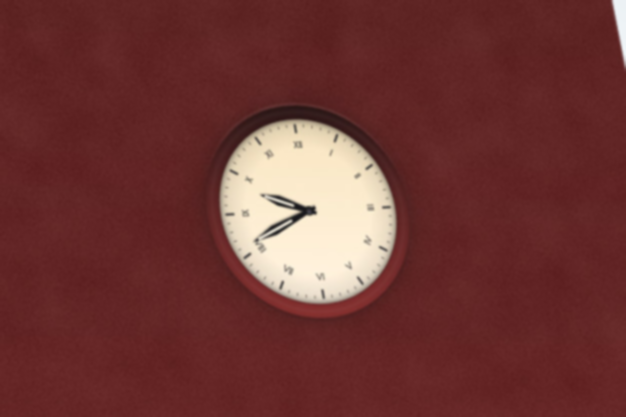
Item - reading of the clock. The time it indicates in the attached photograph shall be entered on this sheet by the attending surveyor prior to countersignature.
9:41
